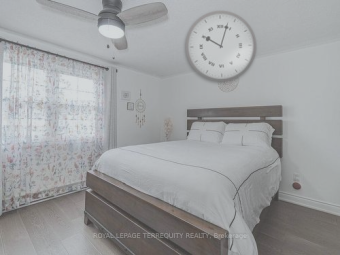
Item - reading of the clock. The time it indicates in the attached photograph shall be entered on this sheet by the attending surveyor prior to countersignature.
10:03
